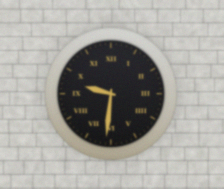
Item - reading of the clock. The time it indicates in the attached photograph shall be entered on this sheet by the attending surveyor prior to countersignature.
9:31
